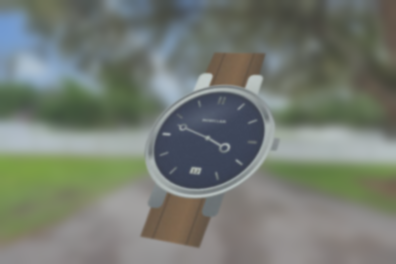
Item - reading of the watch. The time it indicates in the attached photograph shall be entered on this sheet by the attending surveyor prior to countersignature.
3:48
